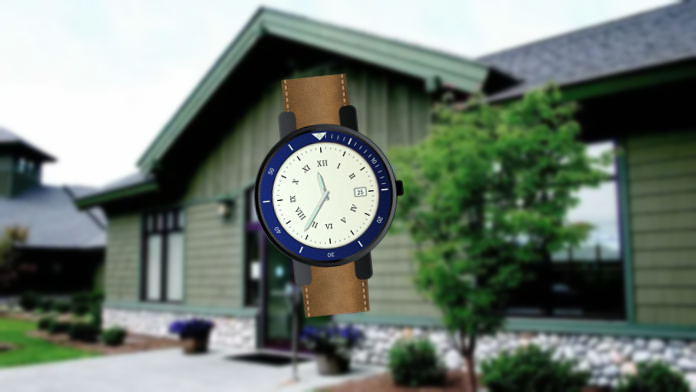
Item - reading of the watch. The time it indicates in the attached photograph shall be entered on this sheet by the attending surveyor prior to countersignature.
11:36
